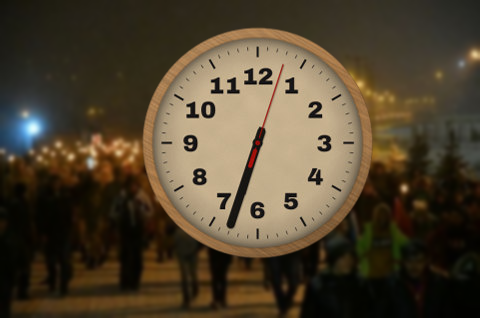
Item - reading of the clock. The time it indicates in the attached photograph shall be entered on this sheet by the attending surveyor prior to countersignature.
6:33:03
